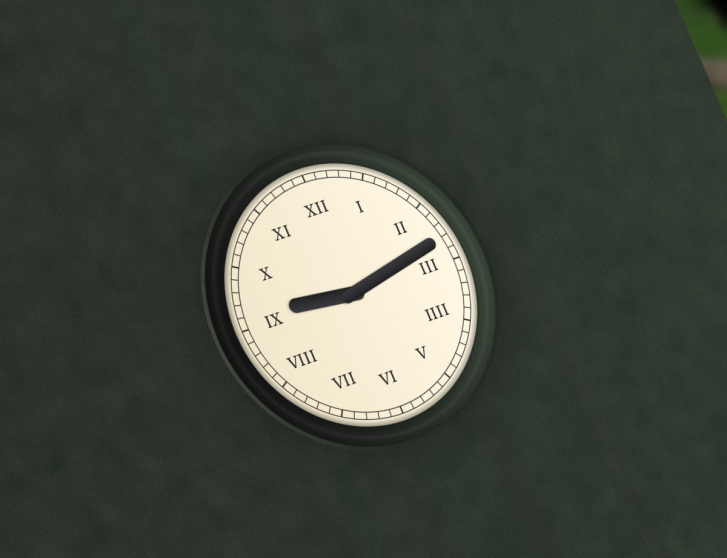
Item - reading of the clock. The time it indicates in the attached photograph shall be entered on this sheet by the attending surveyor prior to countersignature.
9:13
